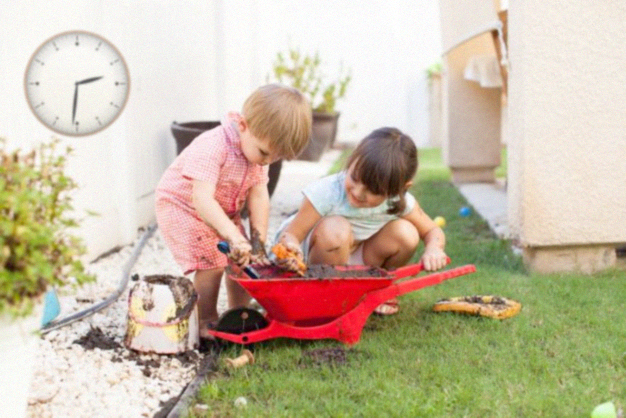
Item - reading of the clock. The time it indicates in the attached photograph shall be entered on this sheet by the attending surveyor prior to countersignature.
2:31
